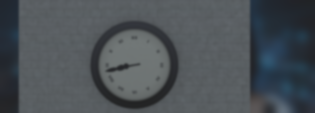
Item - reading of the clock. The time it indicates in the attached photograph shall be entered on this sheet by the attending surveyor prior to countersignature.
8:43
